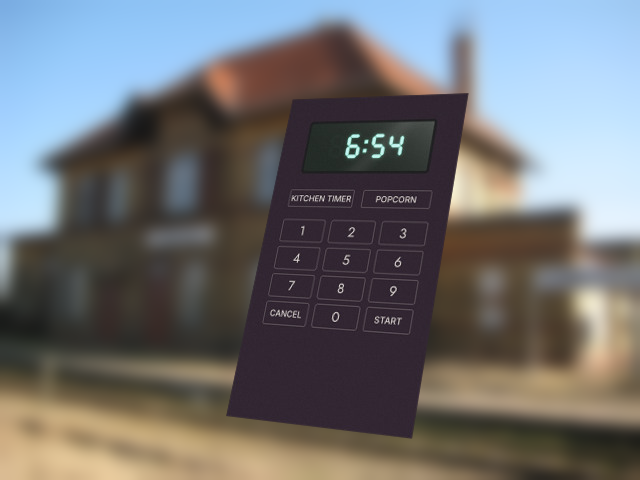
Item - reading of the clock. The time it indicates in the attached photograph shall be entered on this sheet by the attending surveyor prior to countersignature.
6:54
